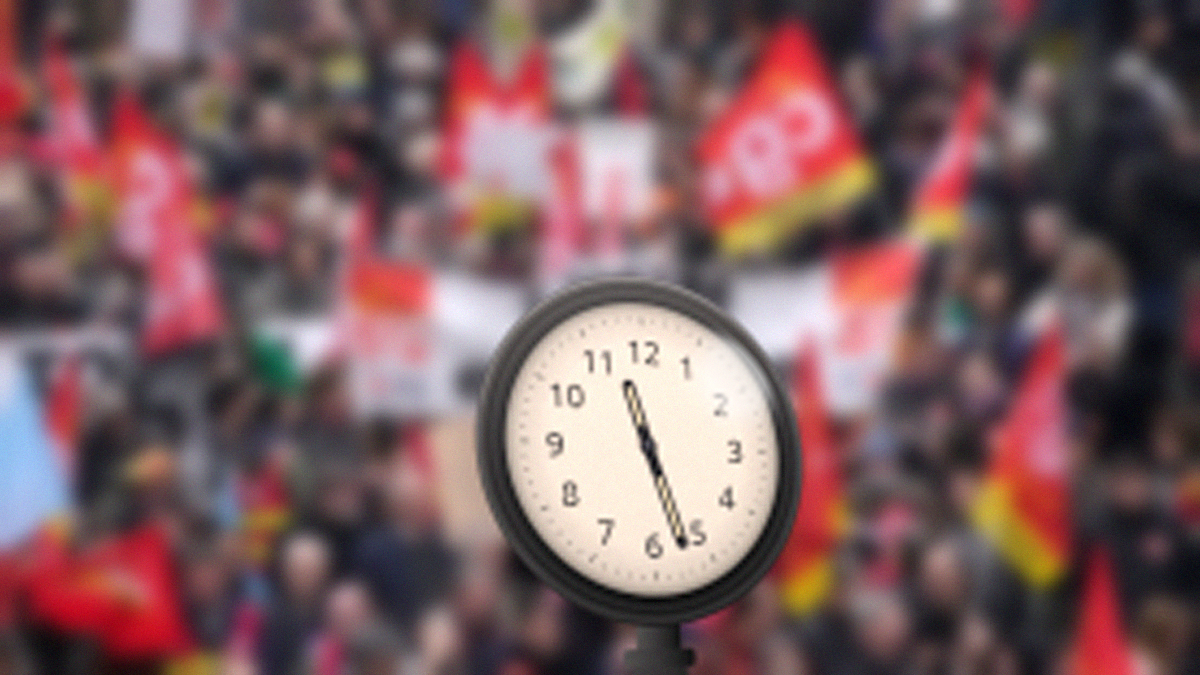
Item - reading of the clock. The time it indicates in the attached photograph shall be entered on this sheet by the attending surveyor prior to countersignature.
11:27
